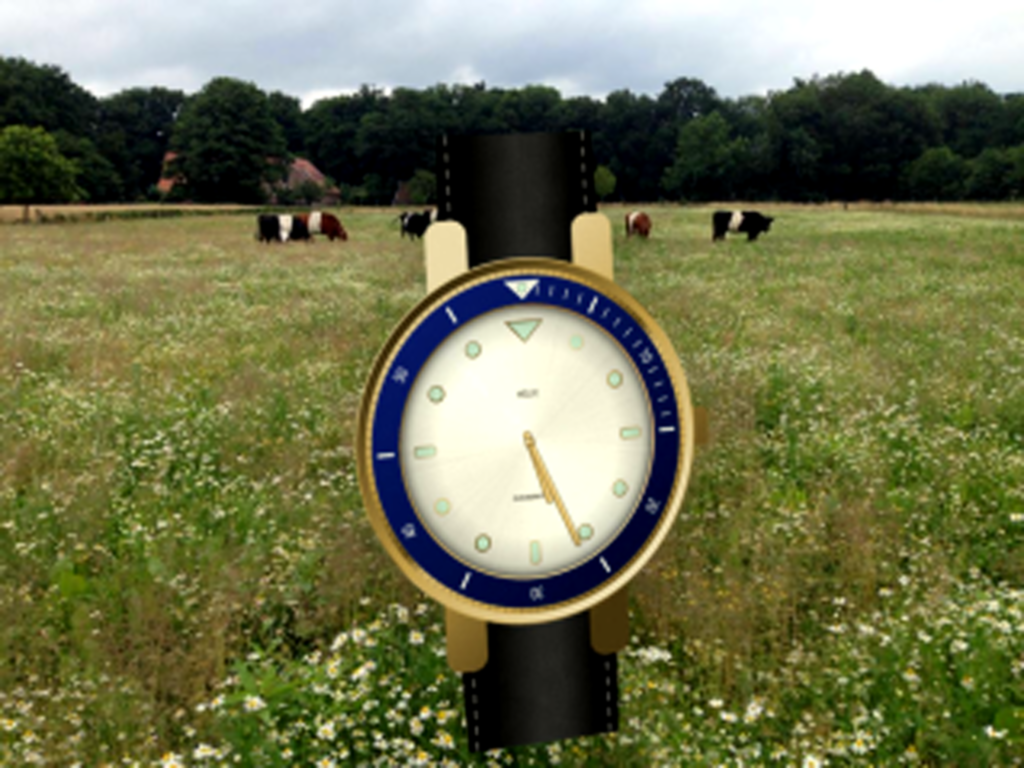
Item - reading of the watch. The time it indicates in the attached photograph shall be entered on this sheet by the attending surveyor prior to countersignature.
5:26
